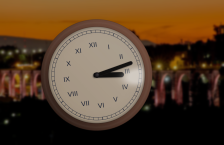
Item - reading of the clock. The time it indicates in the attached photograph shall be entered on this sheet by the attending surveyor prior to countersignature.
3:13
